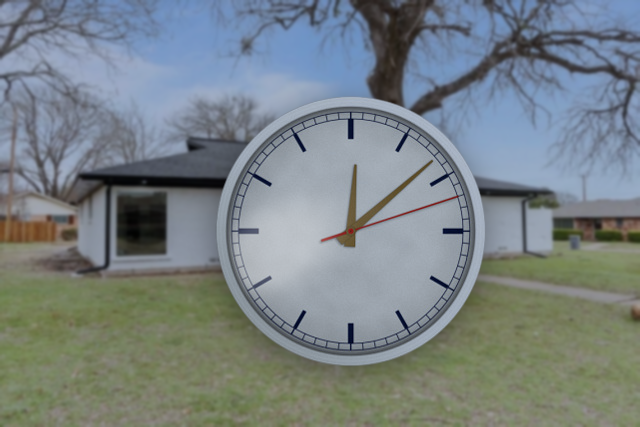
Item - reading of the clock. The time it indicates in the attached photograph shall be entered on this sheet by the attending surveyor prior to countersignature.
12:08:12
